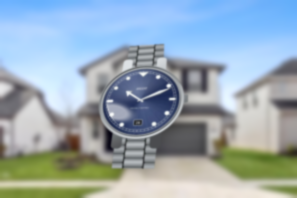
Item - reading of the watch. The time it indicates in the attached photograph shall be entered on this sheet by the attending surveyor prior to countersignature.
10:11
